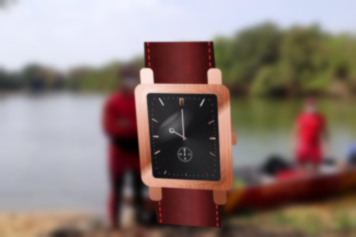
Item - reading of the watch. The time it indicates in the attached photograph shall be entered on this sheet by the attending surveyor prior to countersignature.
10:00
